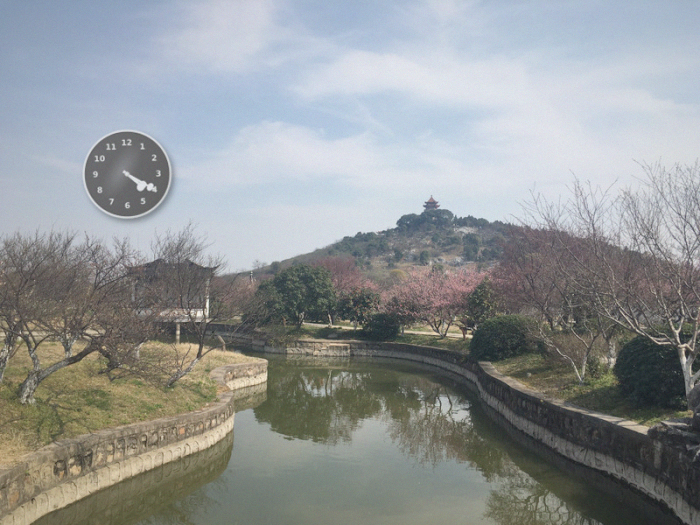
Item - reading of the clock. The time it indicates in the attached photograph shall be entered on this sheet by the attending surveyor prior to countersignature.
4:20
